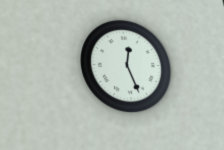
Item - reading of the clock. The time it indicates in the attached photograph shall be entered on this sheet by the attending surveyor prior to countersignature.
12:27
